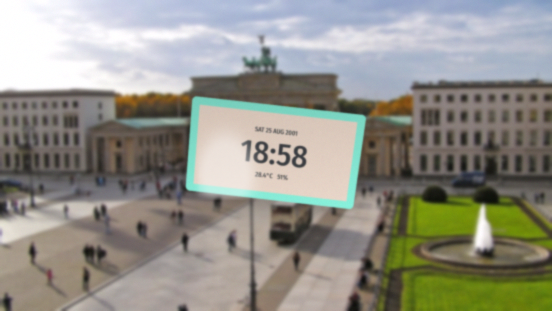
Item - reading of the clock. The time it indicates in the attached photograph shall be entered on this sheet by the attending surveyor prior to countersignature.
18:58
